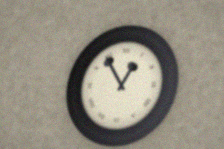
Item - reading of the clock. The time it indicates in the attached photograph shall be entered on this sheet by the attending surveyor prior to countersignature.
12:54
